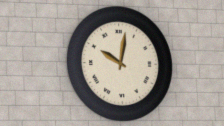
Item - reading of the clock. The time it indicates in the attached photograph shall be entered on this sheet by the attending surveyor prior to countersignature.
10:02
